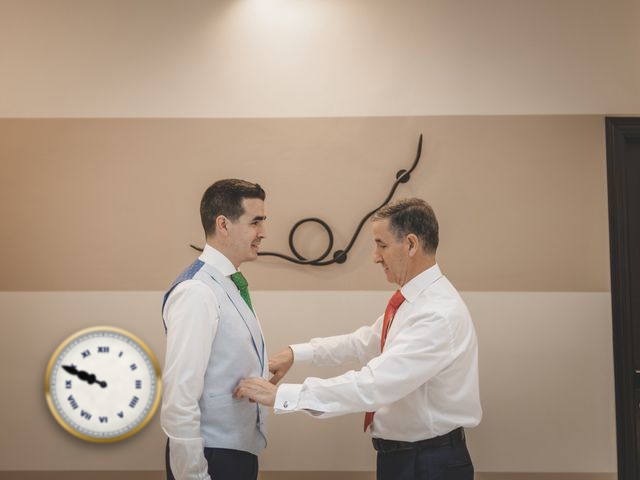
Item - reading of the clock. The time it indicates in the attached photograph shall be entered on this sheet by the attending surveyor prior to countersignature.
9:49
